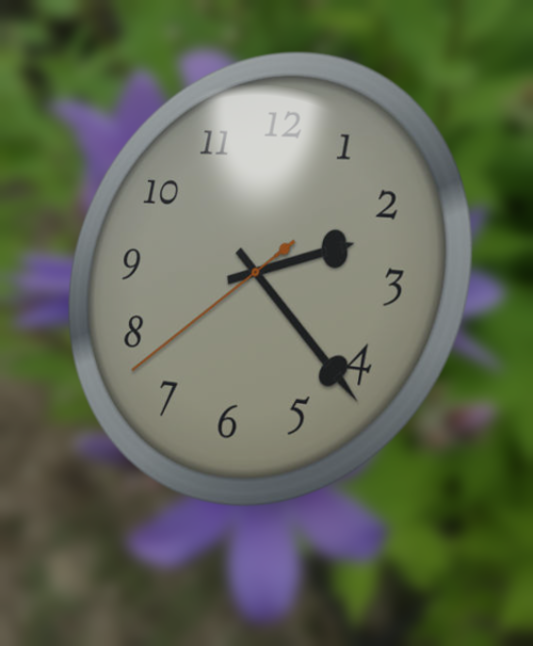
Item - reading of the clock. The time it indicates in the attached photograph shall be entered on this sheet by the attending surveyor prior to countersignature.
2:21:38
